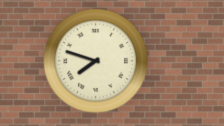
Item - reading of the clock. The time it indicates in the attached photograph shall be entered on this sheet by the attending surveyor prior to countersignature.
7:48
